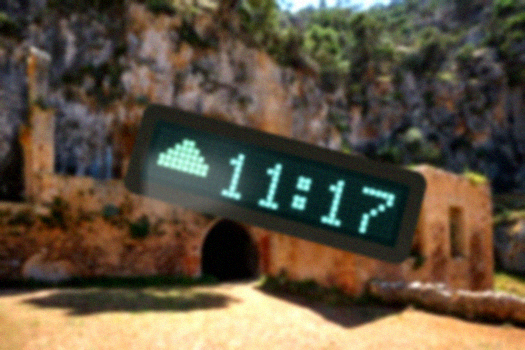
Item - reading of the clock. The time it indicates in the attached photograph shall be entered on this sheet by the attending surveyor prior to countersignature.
11:17
